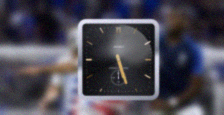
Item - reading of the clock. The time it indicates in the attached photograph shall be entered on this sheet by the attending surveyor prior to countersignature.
5:27
